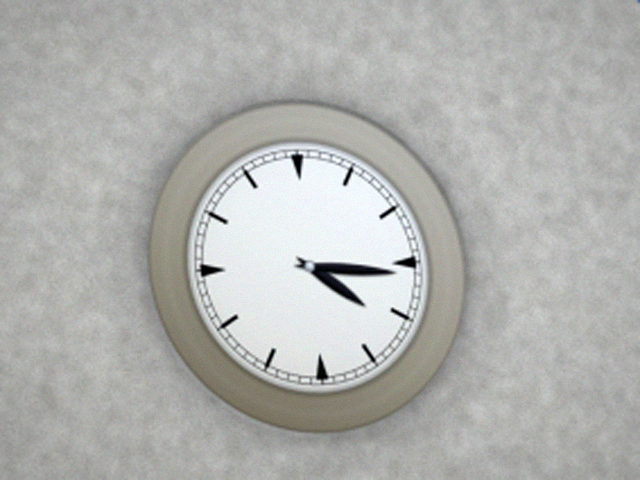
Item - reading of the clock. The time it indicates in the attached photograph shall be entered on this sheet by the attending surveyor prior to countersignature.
4:16
